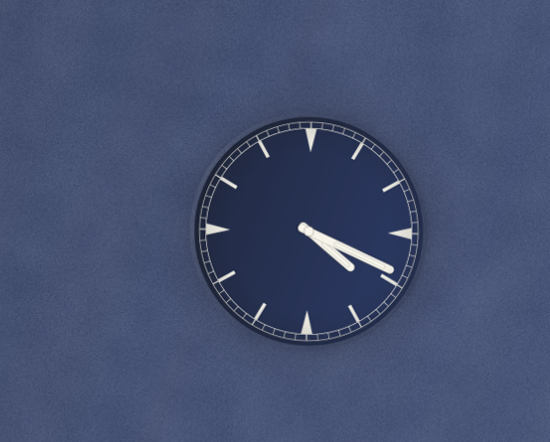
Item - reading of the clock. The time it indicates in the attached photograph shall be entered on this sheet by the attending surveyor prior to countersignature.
4:19
